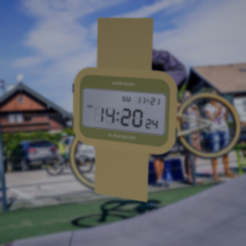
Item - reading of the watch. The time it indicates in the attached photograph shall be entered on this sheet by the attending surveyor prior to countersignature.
14:20
